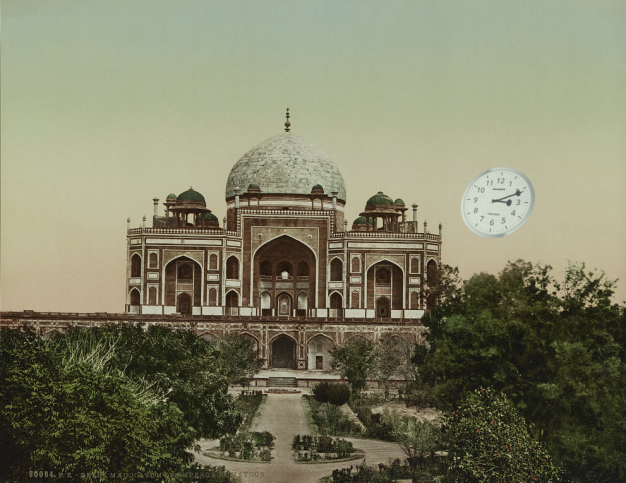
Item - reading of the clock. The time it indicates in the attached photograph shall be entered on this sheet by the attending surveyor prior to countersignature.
3:11
